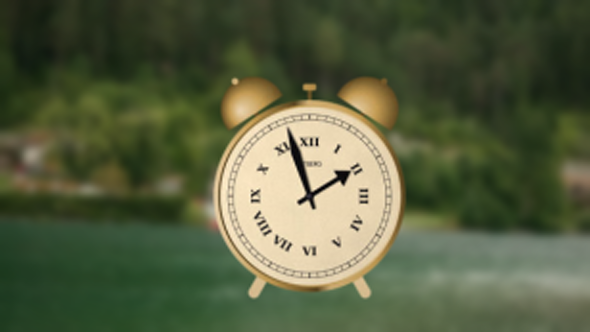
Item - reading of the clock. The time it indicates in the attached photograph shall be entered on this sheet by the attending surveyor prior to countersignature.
1:57
